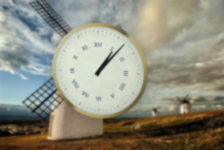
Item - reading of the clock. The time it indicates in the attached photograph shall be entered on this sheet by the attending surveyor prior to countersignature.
1:07
